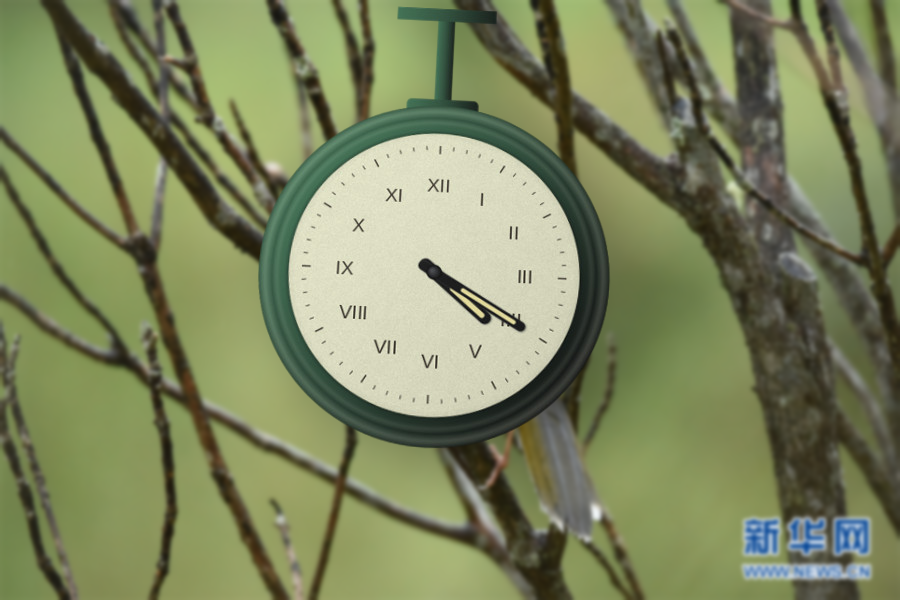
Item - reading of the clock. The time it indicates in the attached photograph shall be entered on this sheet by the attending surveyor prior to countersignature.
4:20
